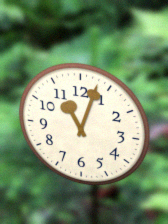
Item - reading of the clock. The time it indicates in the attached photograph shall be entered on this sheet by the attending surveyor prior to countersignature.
11:03
